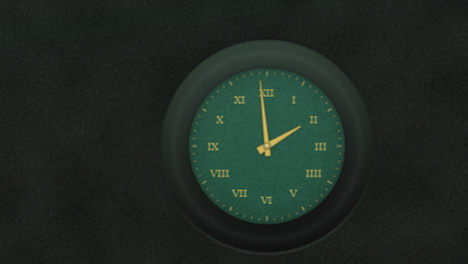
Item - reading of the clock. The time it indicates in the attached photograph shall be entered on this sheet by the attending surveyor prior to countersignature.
1:59
